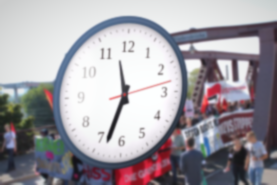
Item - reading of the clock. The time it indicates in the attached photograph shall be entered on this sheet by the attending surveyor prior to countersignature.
11:33:13
